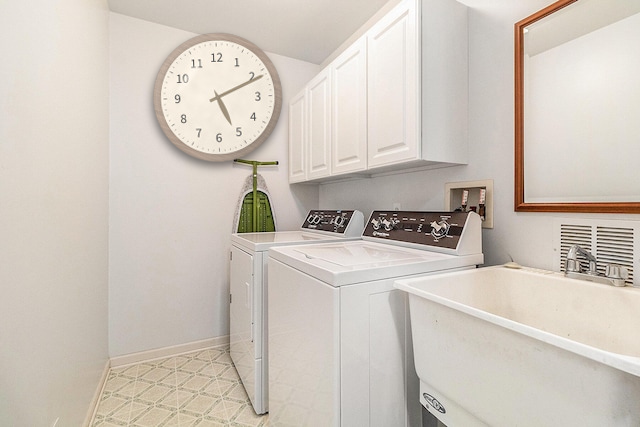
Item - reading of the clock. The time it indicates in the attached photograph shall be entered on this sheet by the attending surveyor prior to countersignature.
5:11
